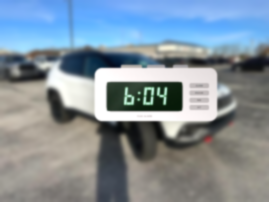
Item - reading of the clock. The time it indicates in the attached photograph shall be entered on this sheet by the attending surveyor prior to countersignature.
6:04
